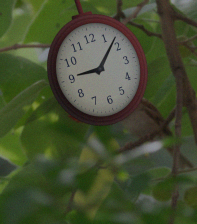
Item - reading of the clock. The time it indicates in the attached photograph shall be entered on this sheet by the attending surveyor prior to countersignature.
9:08
